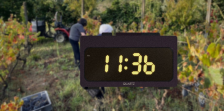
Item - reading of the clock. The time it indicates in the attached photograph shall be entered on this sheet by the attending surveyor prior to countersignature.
11:36
